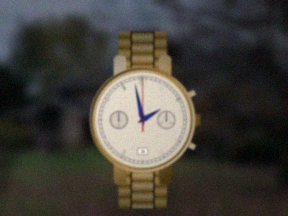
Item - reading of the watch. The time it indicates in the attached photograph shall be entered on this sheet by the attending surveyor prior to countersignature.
1:58
